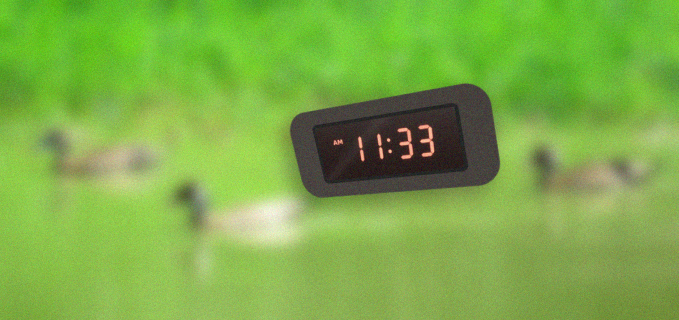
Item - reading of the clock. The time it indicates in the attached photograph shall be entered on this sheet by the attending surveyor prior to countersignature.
11:33
